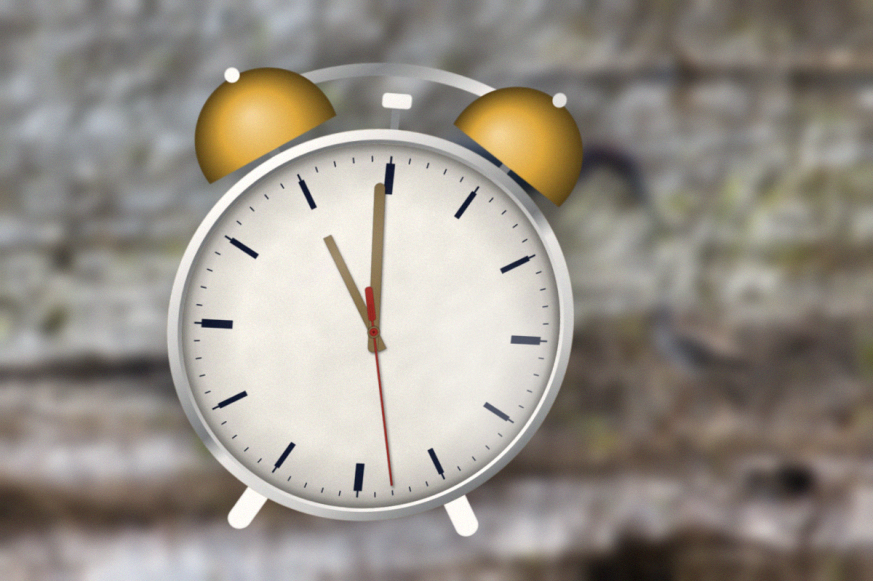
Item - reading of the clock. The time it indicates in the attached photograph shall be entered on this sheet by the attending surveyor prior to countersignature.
10:59:28
